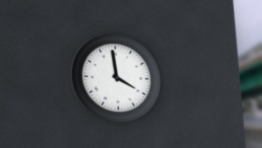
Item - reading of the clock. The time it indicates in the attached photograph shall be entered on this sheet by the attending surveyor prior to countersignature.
3:59
